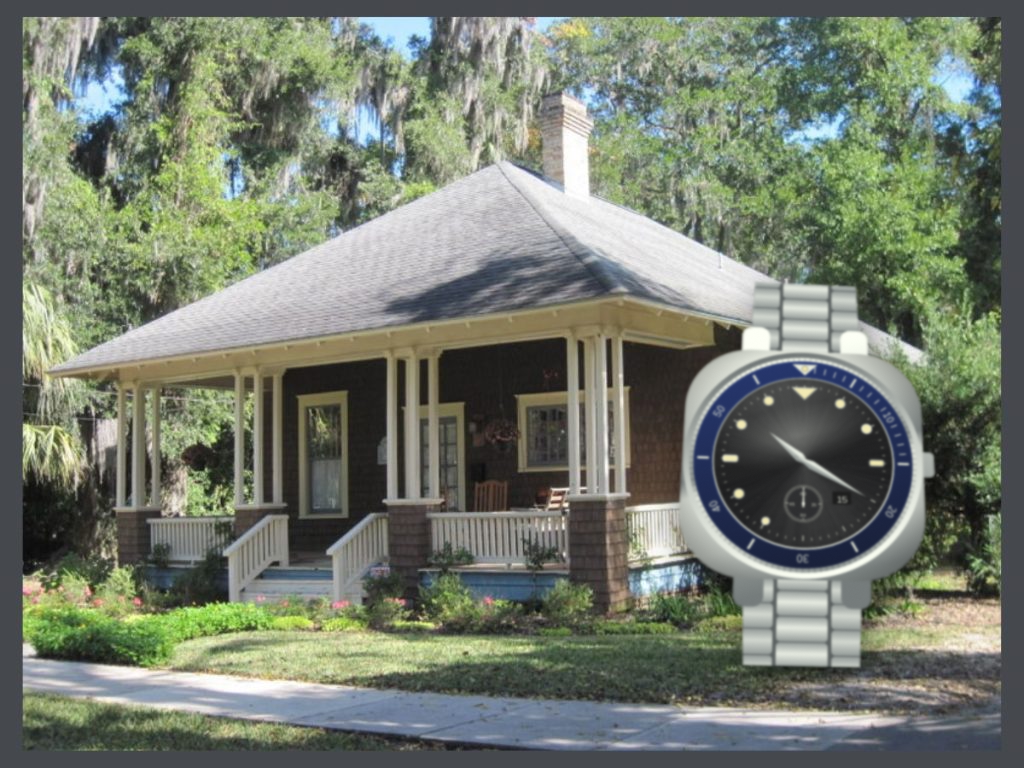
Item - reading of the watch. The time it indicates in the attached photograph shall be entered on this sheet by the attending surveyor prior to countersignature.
10:20
